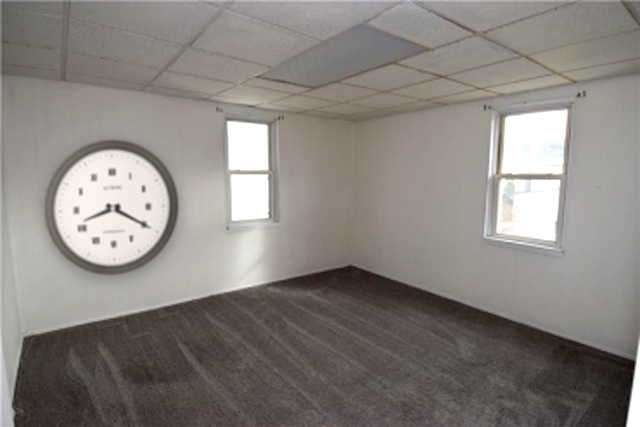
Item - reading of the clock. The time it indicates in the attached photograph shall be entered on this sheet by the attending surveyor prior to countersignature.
8:20
